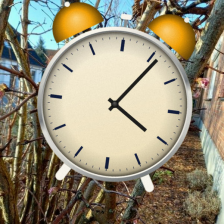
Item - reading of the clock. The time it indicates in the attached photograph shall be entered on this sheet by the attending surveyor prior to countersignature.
4:06
